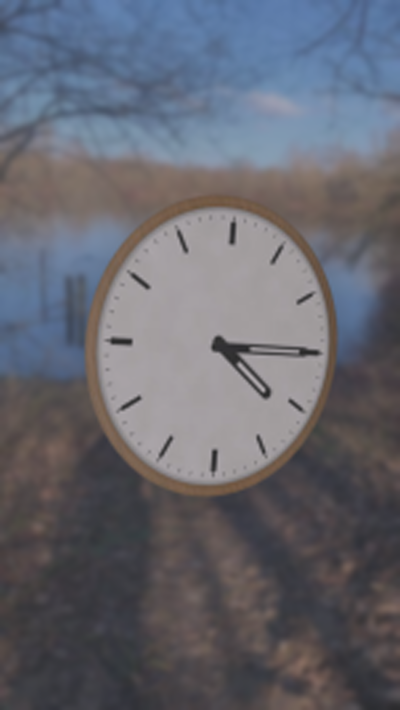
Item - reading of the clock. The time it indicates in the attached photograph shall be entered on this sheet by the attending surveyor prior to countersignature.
4:15
